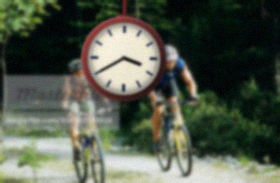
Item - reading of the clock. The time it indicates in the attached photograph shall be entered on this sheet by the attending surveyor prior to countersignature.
3:40
